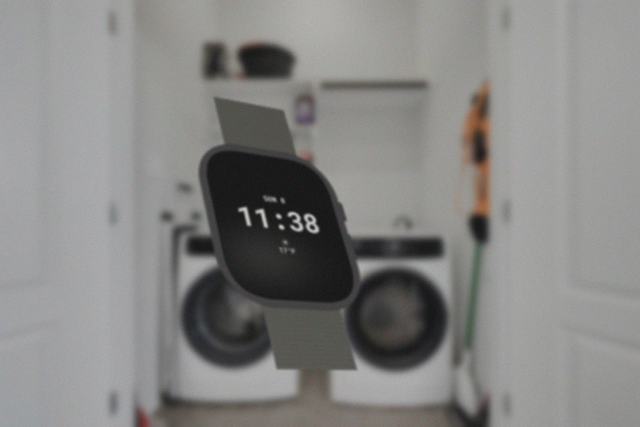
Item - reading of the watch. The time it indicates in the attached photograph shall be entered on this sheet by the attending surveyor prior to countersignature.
11:38
